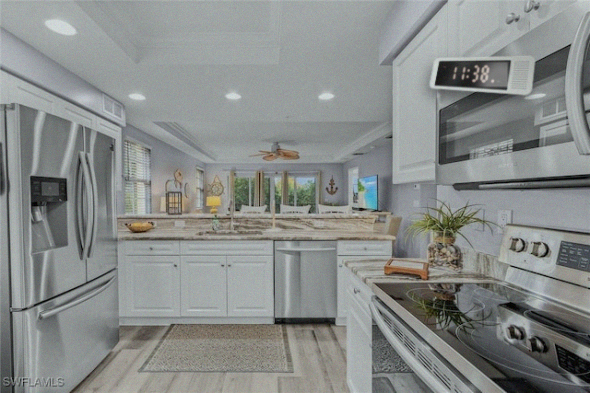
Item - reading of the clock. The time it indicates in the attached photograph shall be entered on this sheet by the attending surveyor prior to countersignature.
11:38
